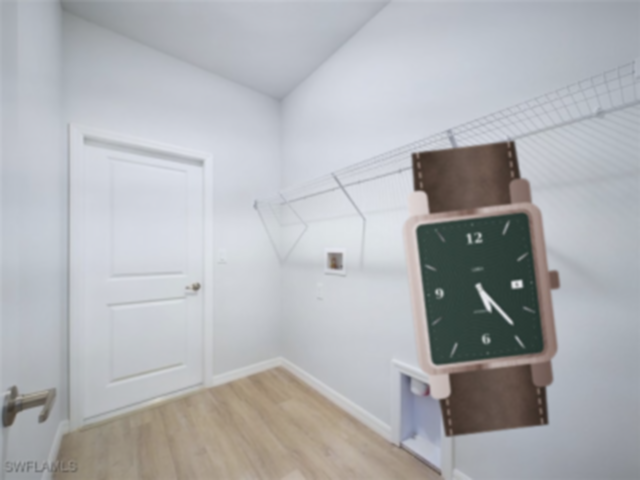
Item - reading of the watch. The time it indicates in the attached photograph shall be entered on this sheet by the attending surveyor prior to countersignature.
5:24
